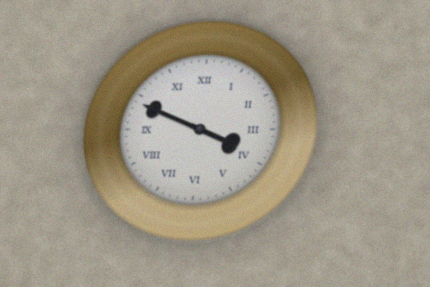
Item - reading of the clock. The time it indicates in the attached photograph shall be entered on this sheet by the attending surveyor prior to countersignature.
3:49
